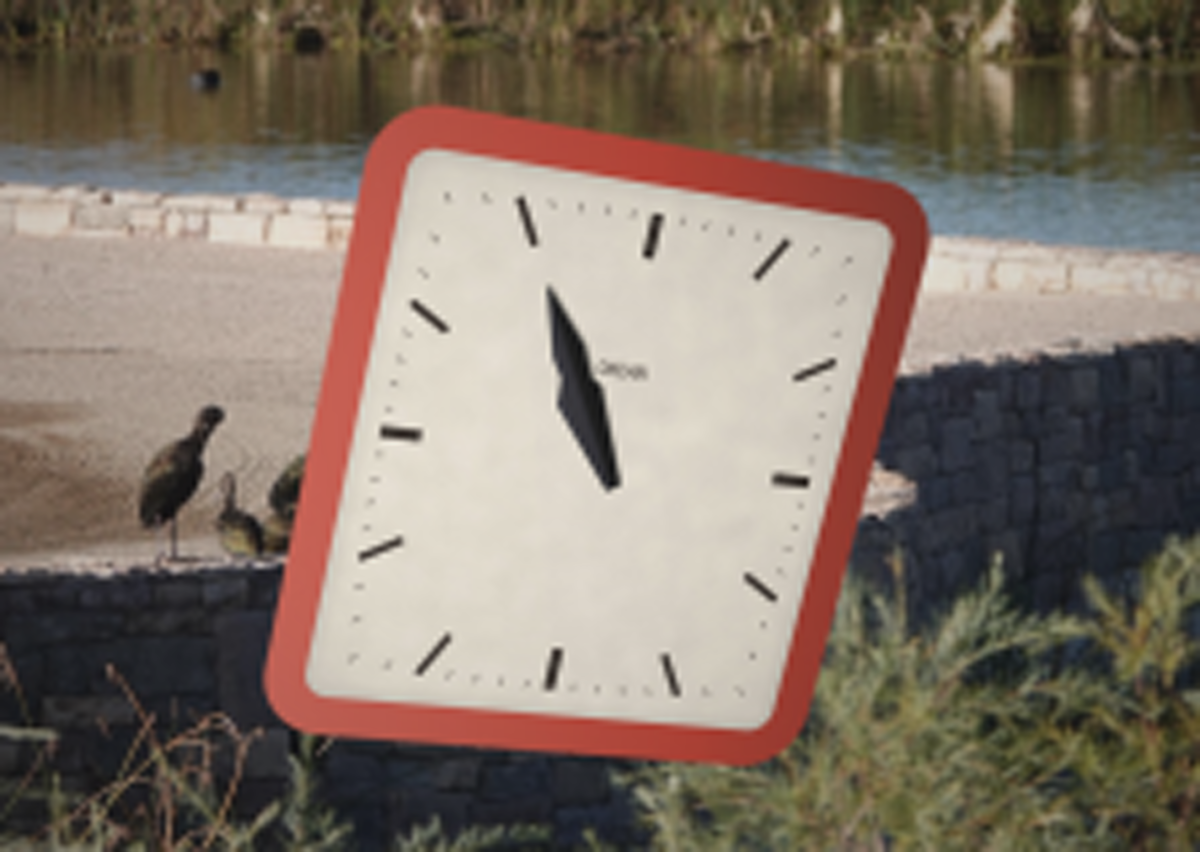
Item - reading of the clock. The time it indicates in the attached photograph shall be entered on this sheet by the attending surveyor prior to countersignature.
10:55
